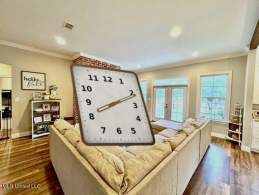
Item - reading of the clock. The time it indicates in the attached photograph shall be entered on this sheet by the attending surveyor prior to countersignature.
8:11
